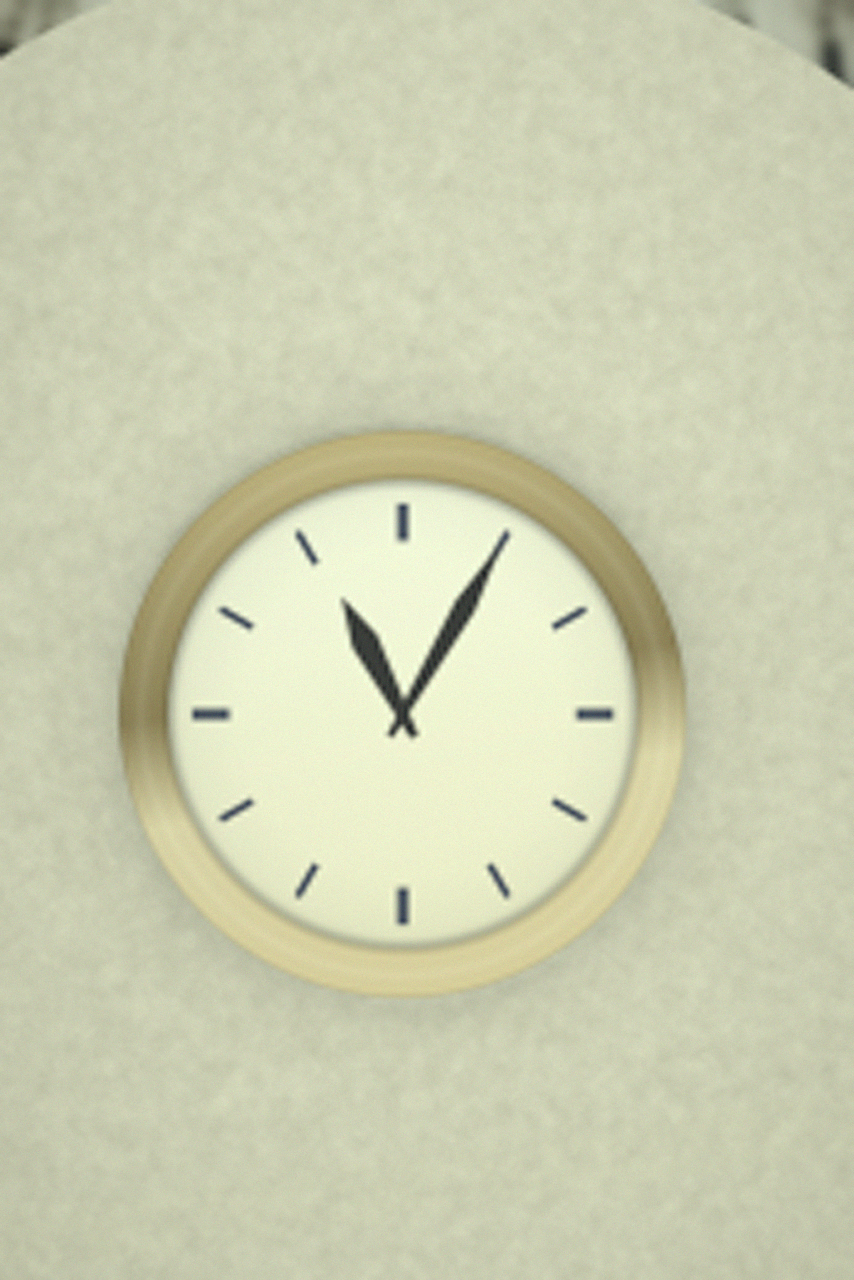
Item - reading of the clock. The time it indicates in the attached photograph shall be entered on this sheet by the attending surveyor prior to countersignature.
11:05
